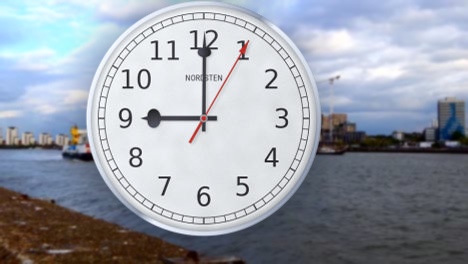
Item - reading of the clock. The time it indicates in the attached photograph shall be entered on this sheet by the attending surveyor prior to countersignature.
9:00:05
